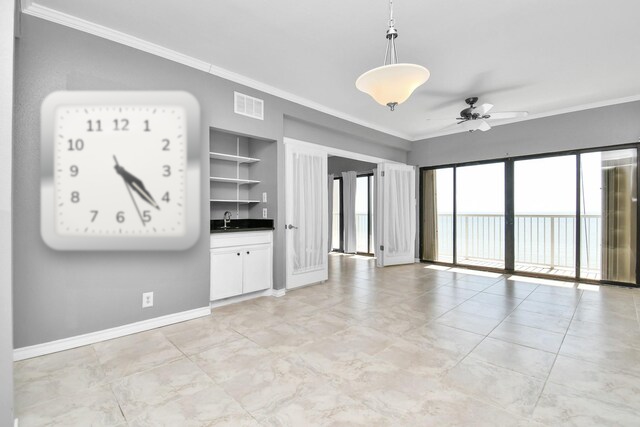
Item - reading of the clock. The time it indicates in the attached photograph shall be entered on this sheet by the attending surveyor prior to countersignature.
4:22:26
